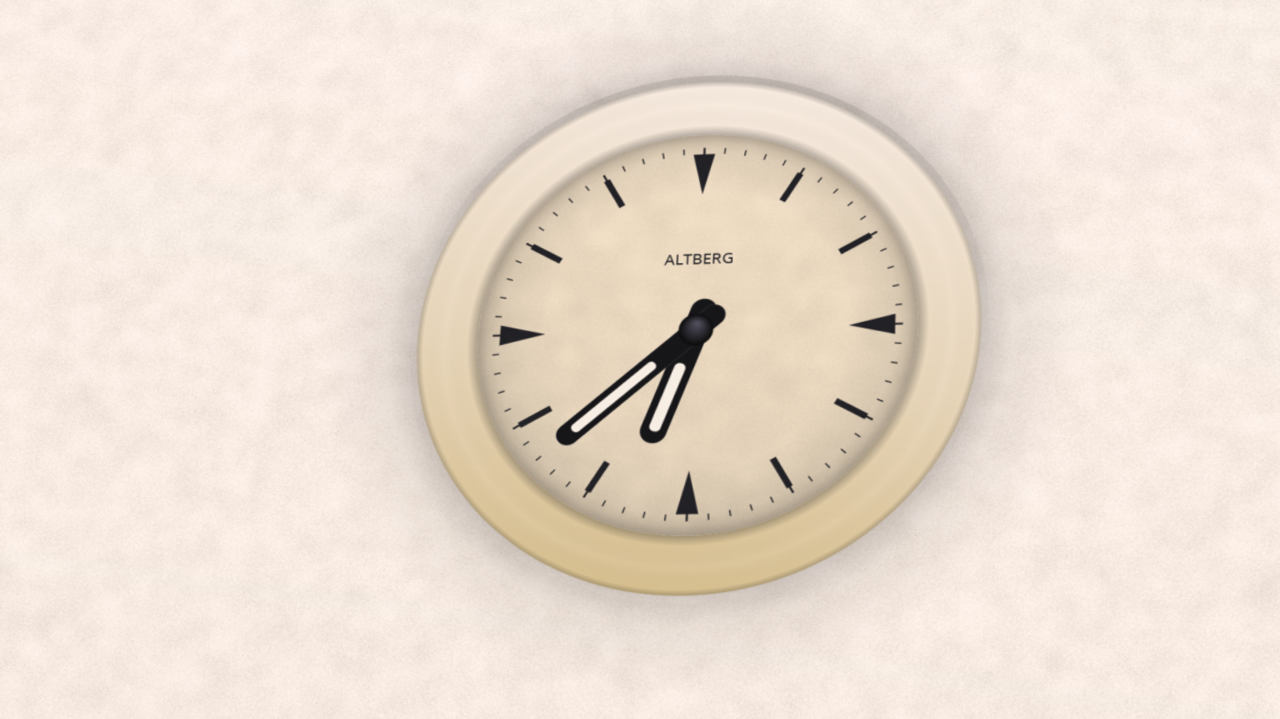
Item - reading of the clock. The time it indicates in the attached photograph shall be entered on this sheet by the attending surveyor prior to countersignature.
6:38
